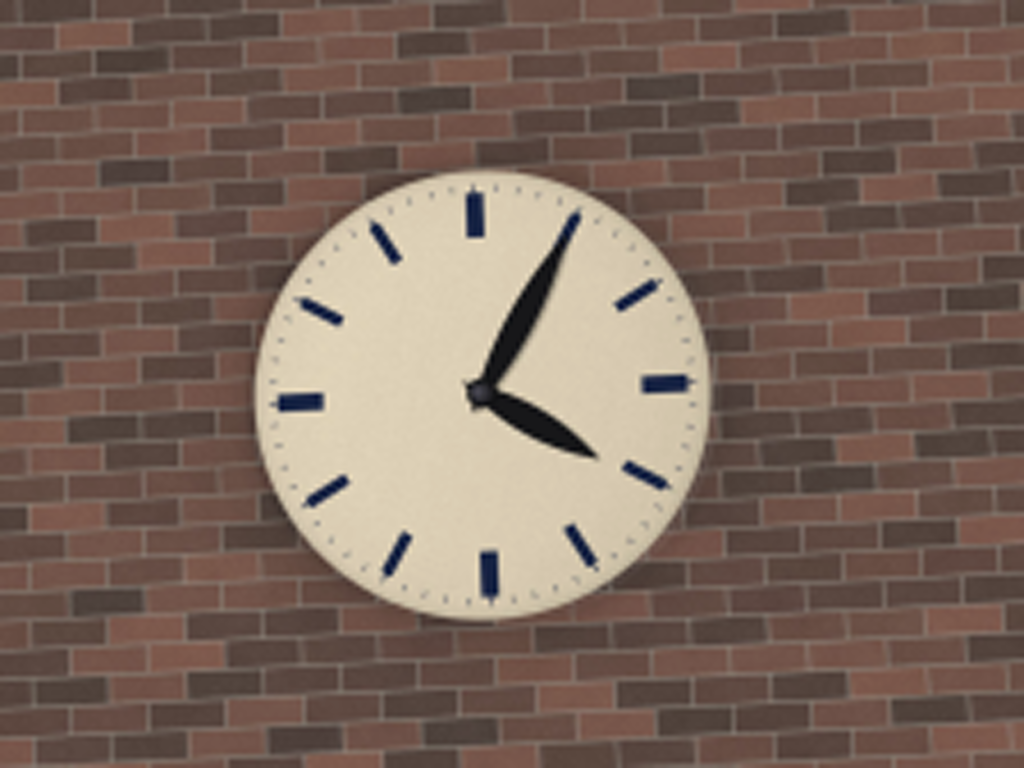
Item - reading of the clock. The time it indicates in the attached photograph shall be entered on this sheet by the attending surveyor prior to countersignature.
4:05
